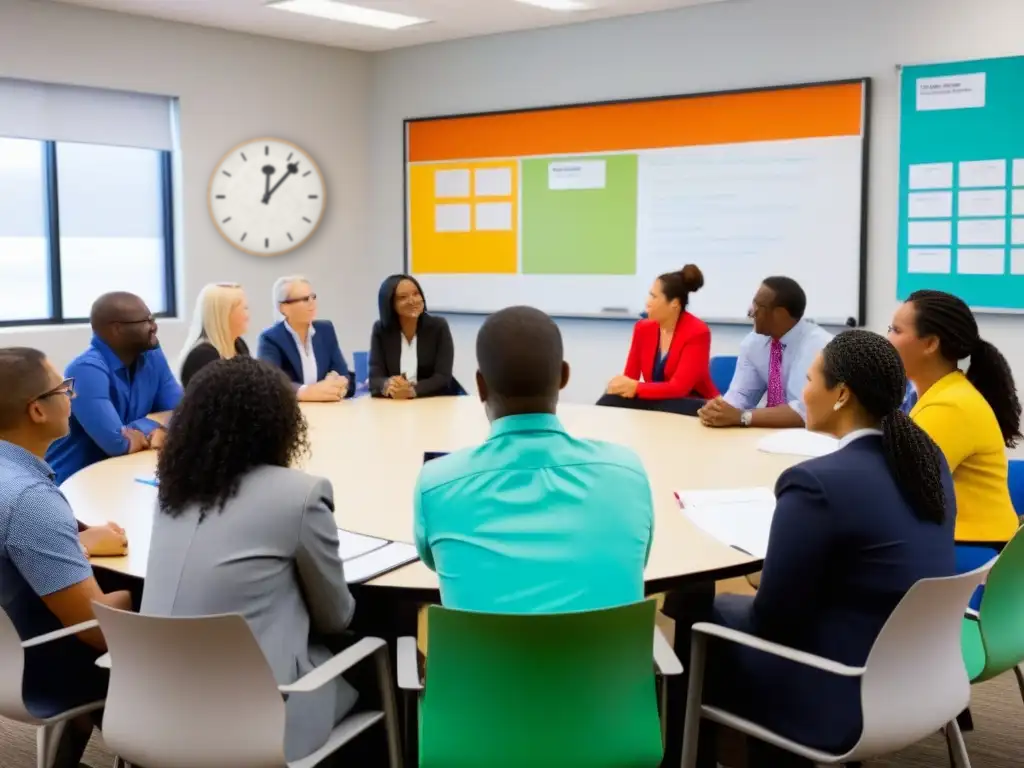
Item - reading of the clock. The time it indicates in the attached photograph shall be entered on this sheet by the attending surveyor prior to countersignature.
12:07
